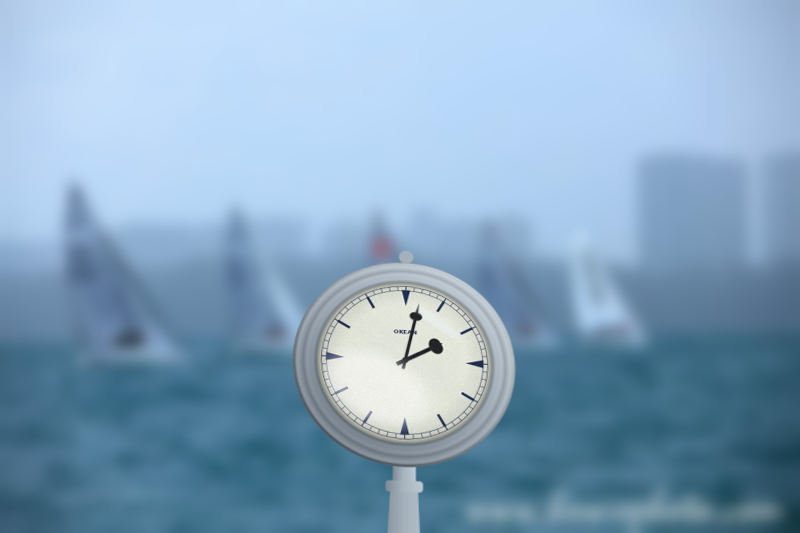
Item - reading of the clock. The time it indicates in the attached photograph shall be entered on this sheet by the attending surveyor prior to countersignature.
2:02
